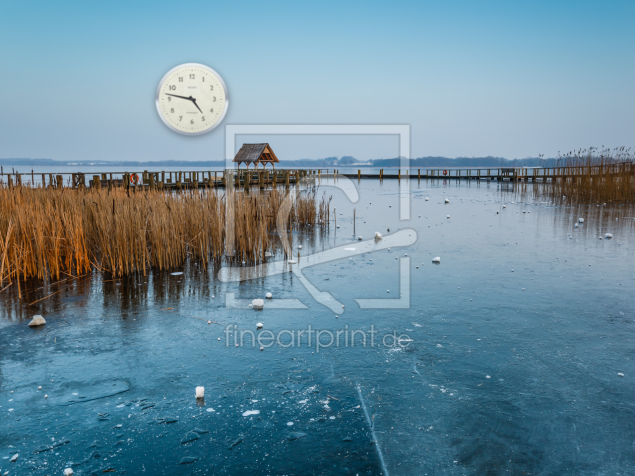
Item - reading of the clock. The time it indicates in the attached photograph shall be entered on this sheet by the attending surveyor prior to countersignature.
4:47
